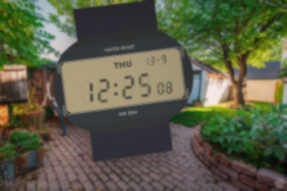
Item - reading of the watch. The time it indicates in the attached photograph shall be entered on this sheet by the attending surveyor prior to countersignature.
12:25:08
